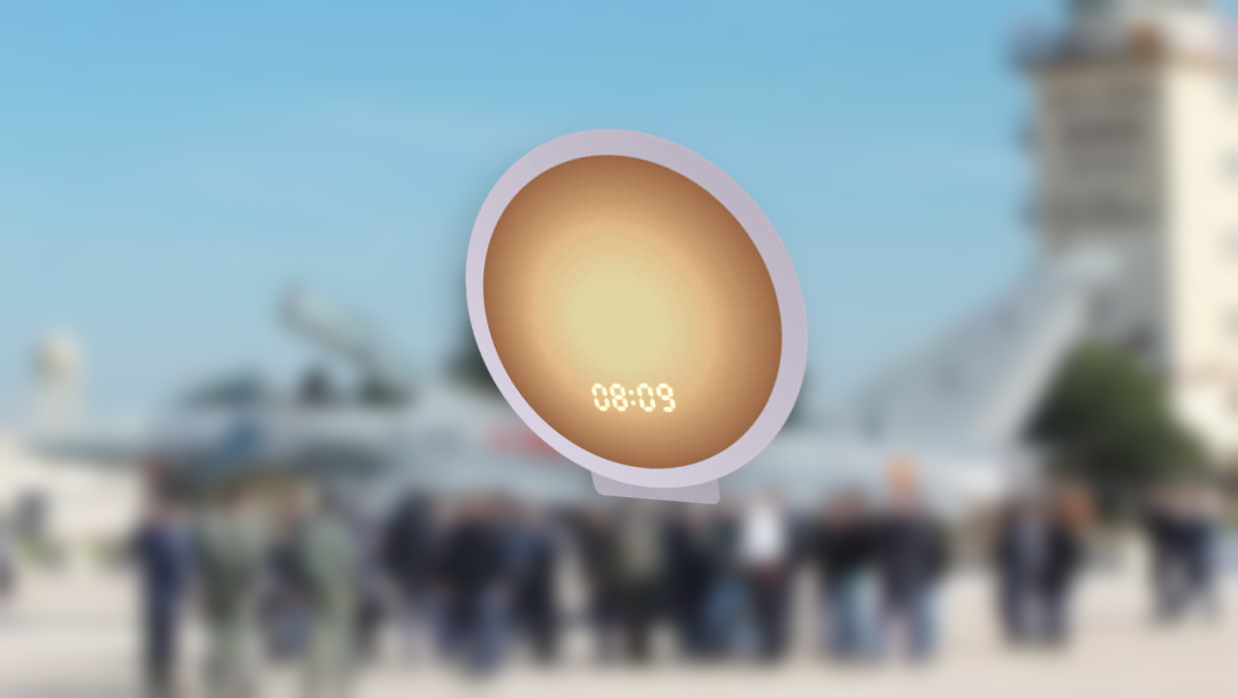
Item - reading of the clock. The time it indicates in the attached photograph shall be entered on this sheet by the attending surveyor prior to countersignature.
8:09
